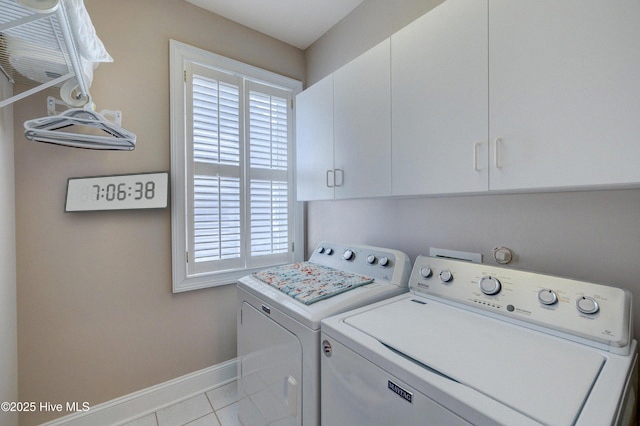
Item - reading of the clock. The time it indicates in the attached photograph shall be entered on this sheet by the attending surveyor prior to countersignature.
7:06:38
